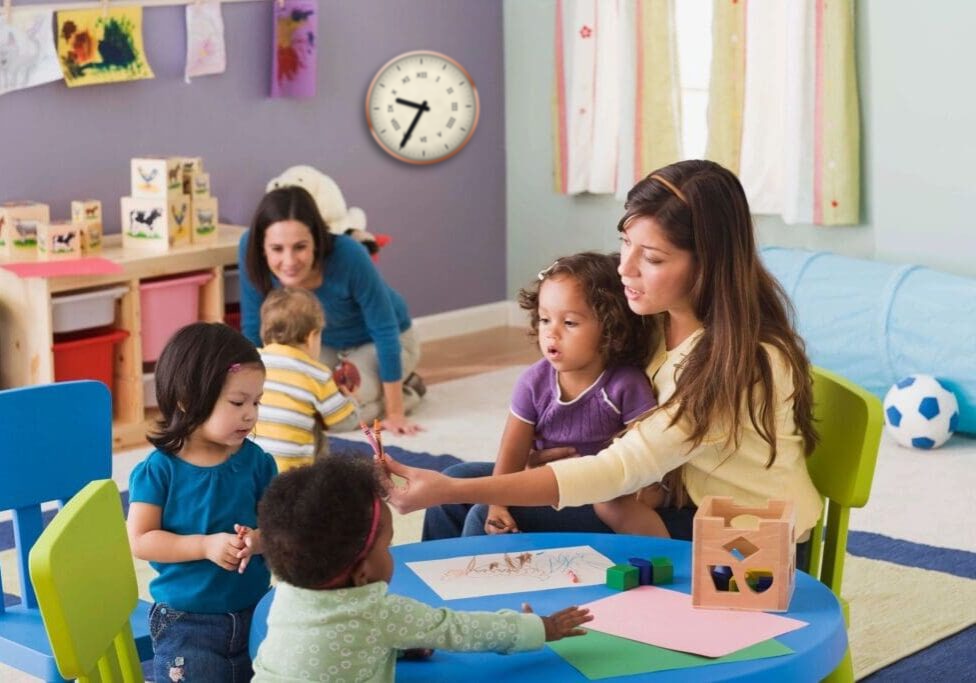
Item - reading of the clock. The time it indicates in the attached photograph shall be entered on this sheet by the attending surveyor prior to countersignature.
9:35
